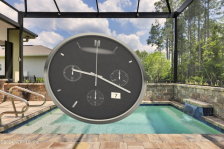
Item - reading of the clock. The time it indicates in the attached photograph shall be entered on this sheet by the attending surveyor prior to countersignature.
9:19
